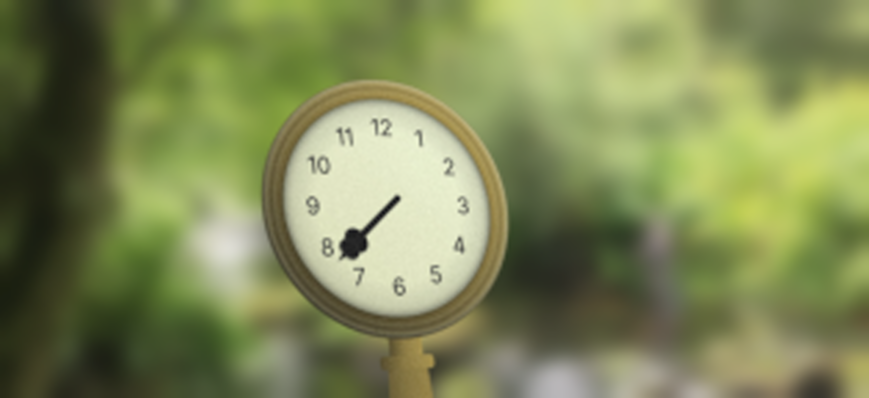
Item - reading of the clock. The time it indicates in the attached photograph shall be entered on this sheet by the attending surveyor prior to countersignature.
7:38
